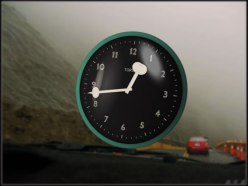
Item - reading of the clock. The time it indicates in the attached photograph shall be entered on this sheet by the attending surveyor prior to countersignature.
12:43
